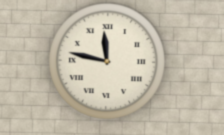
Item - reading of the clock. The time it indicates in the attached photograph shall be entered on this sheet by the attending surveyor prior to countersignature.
11:47
